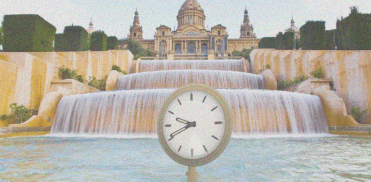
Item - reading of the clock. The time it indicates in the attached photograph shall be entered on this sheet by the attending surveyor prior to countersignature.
9:41
